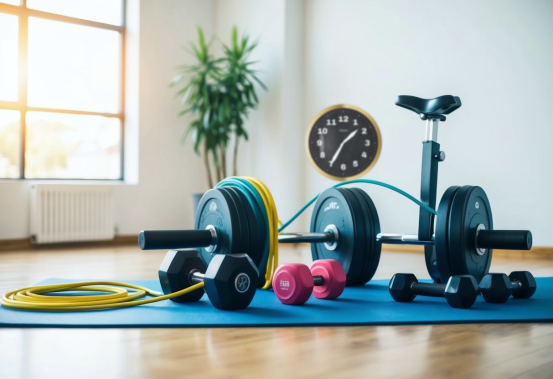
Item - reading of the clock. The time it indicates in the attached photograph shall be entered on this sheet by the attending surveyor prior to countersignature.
1:35
